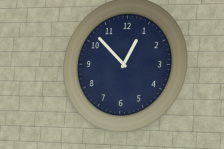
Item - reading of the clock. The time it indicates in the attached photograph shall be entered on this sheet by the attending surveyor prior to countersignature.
12:52
